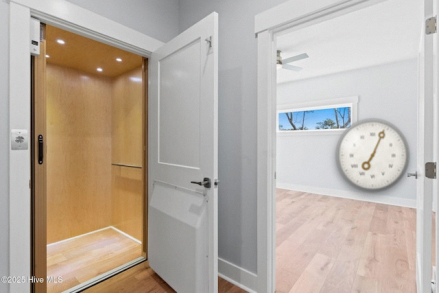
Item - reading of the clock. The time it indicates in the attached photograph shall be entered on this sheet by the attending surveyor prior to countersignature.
7:04
